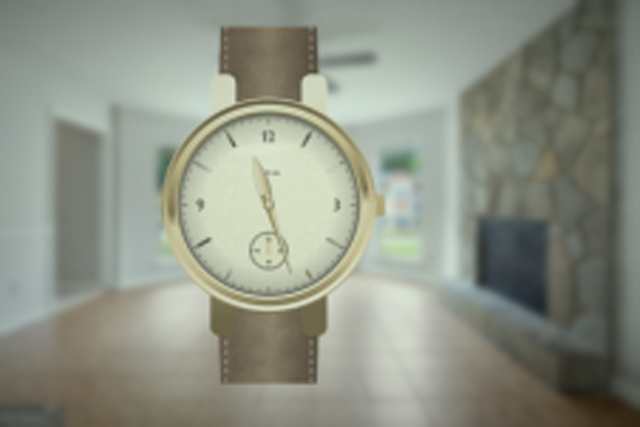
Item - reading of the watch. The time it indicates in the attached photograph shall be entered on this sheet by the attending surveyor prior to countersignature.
11:27
